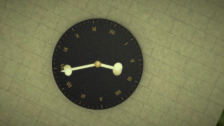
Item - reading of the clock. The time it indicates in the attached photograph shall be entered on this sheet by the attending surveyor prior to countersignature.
2:39
